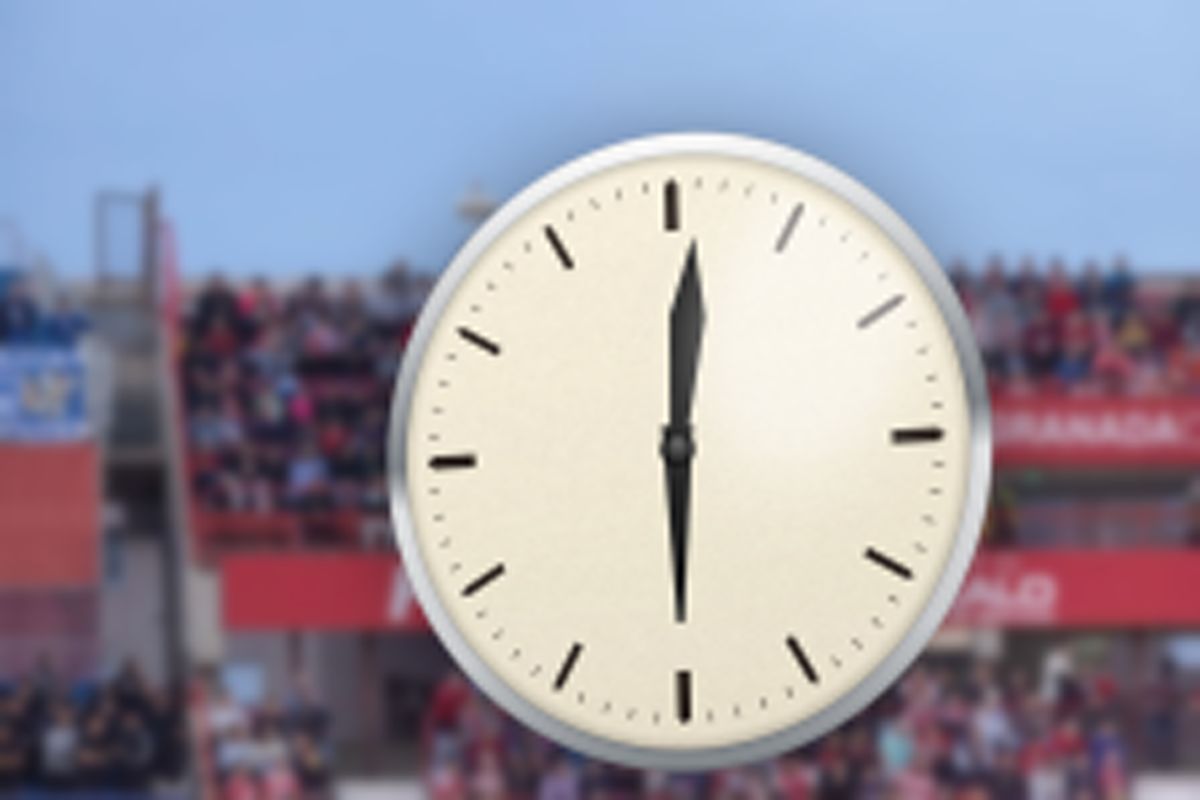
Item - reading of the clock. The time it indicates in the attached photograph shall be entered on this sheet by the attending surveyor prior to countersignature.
6:01
